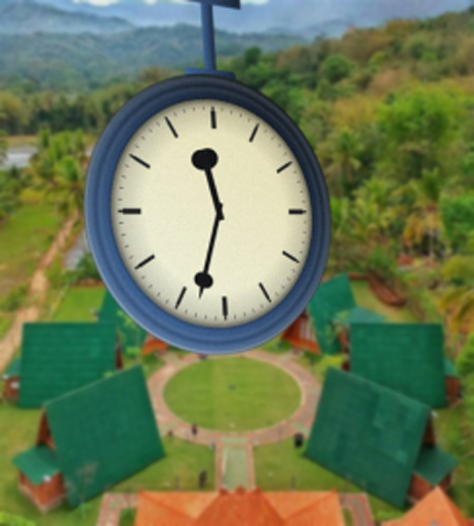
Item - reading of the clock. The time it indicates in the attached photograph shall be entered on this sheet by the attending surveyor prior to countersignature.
11:33
